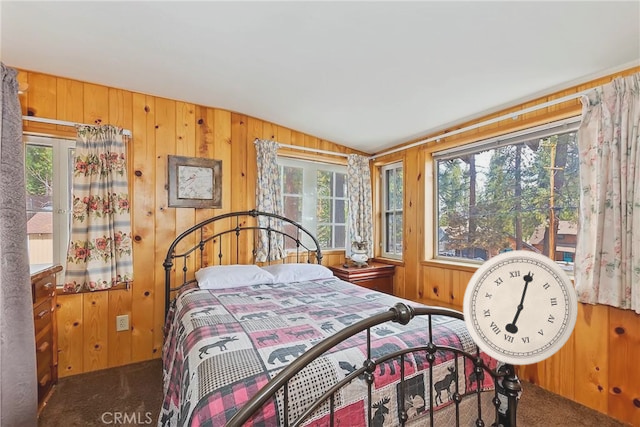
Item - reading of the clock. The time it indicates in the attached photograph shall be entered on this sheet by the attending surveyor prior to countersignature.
7:04
